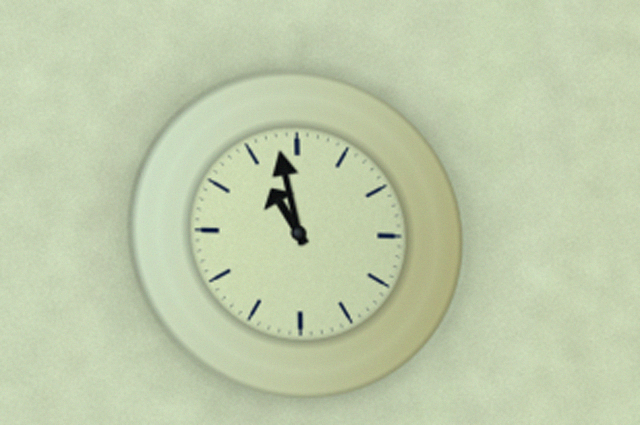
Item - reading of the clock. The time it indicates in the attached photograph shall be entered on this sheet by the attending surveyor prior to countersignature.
10:58
